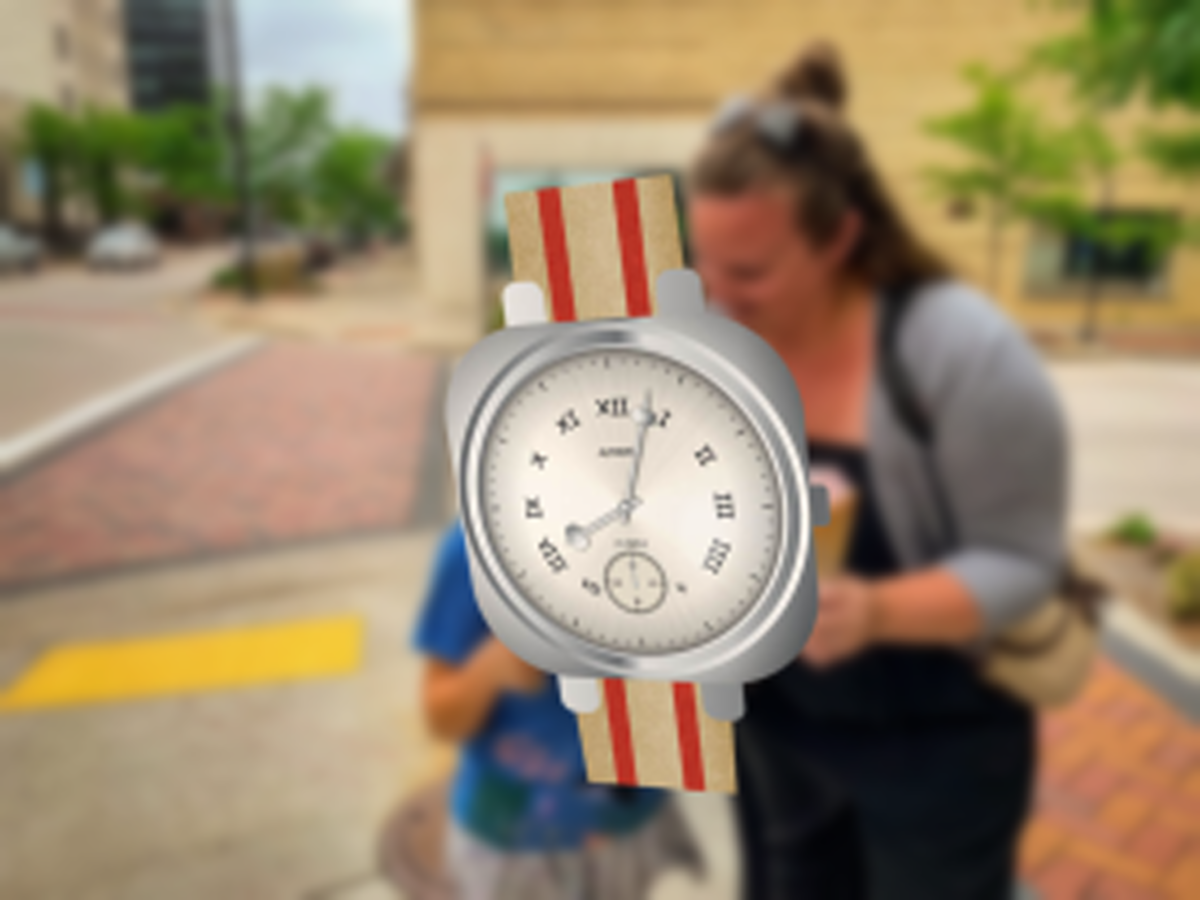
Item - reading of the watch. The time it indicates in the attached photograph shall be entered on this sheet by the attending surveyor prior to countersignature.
8:03
